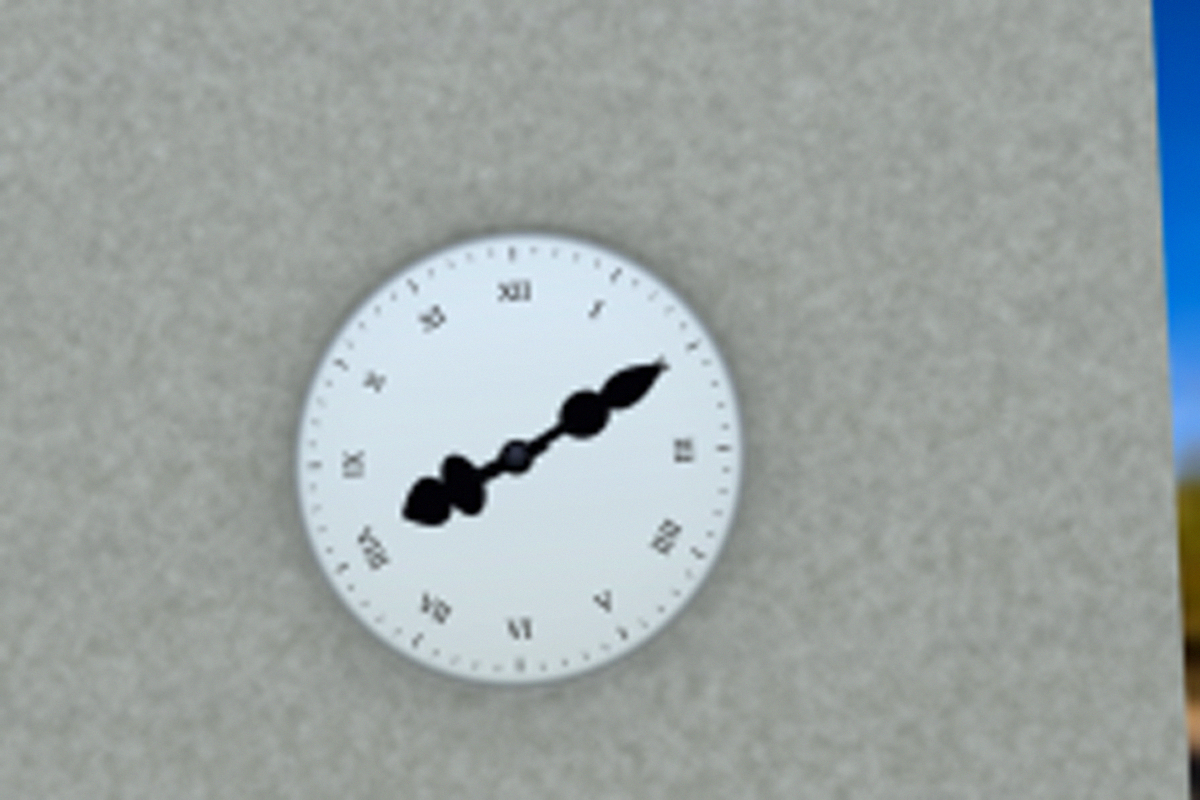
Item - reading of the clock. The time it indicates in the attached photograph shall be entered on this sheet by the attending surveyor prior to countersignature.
8:10
